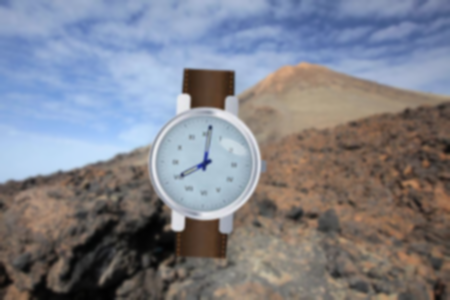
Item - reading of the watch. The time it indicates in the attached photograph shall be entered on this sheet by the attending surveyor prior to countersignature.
8:01
